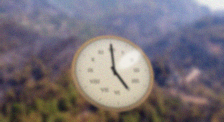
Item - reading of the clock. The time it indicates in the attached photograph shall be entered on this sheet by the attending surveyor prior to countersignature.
5:00
